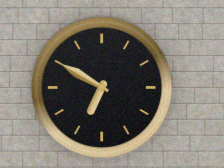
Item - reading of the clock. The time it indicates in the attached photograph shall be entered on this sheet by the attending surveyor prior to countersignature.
6:50
